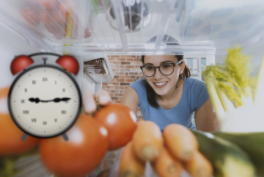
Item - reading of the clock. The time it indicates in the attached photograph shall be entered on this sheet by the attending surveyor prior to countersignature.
9:14
